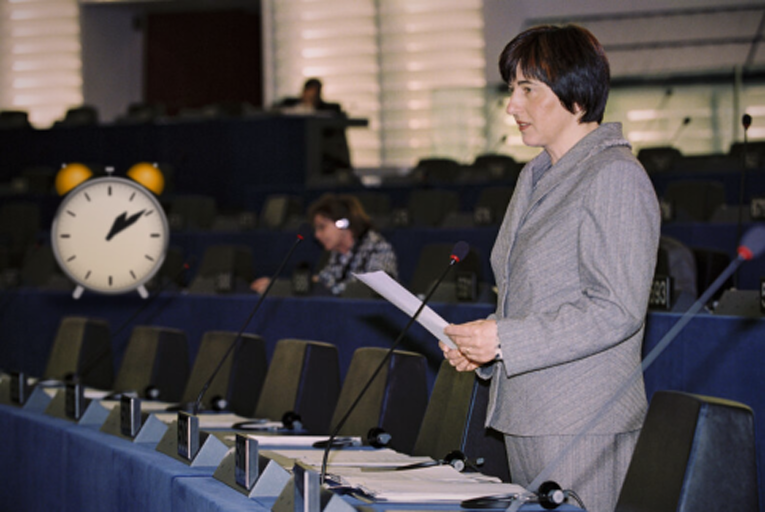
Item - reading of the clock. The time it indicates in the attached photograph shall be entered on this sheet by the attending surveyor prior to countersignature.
1:09
